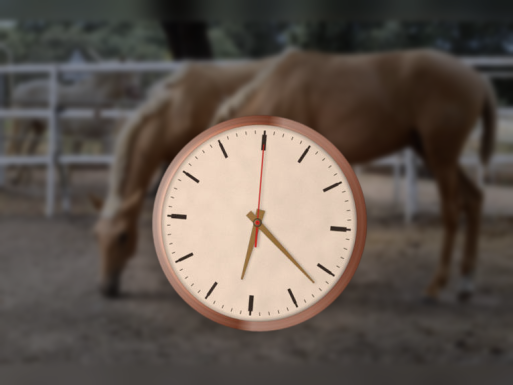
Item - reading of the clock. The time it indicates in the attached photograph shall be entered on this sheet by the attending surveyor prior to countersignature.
6:22:00
